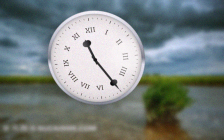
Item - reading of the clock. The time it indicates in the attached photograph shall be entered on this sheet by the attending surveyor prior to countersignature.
11:25
